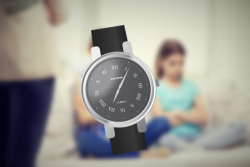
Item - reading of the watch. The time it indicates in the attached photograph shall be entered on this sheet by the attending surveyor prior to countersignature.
7:06
